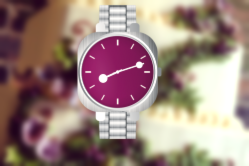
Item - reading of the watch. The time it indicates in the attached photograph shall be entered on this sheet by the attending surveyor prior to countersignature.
8:12
